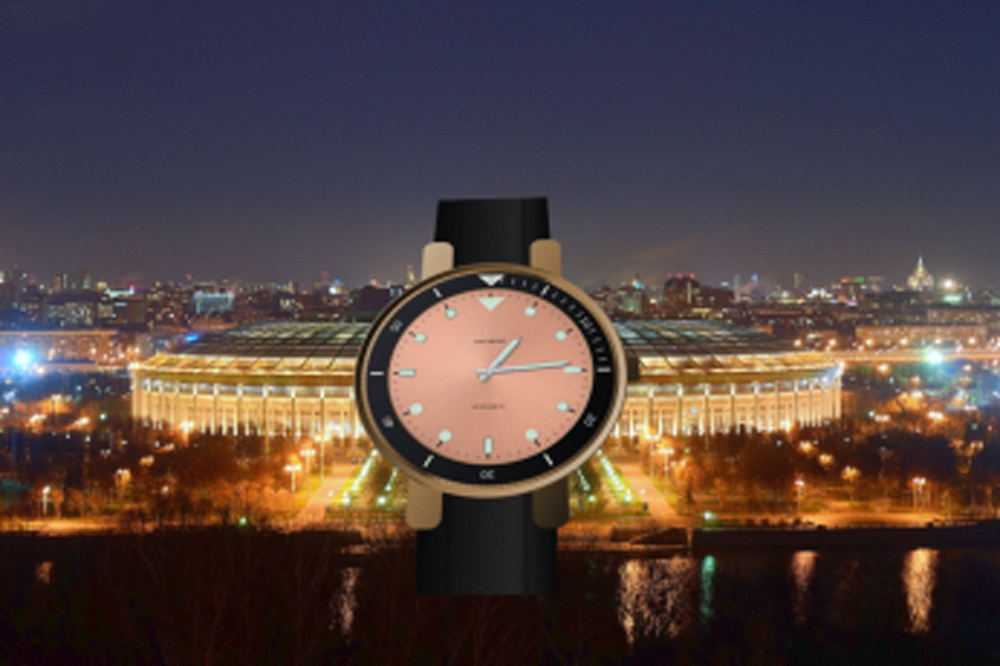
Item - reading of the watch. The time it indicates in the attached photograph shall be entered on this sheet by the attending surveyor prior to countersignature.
1:14
